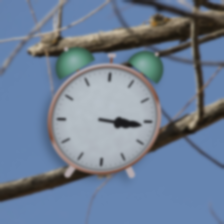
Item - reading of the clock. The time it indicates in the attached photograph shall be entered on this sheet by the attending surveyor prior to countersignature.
3:16
